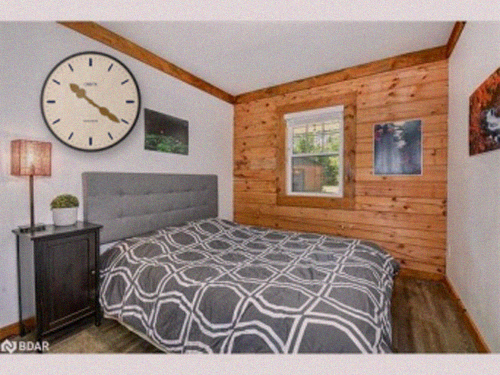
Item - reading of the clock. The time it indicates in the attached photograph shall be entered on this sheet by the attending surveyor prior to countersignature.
10:21
